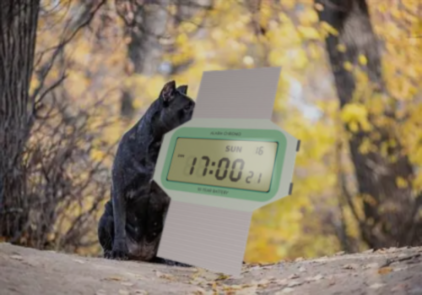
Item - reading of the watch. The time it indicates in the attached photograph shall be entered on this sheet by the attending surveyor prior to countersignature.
17:00:21
